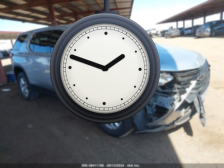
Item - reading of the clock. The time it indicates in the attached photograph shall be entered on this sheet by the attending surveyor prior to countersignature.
1:48
